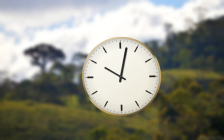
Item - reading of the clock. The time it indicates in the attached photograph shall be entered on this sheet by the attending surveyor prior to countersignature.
10:02
